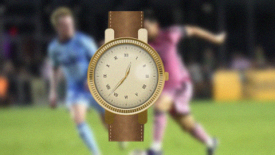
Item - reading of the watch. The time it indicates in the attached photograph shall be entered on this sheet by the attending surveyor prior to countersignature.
12:37
